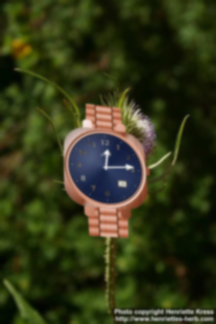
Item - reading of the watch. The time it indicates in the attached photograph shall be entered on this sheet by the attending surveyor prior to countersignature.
12:14
